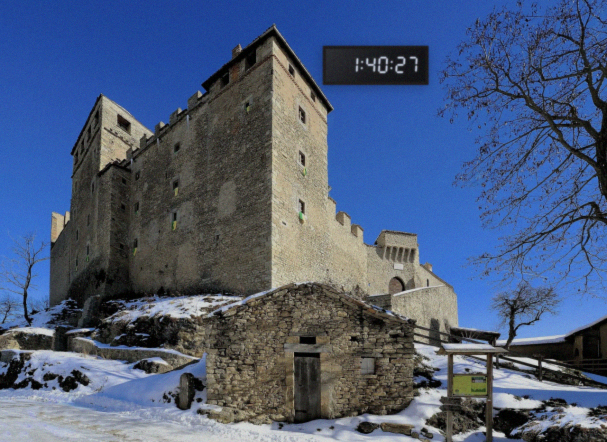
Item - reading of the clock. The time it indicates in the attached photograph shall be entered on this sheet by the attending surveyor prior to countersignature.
1:40:27
